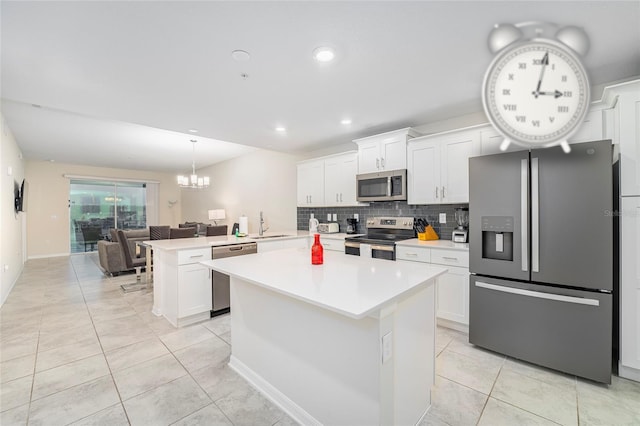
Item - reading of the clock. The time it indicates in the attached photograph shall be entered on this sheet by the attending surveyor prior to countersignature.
3:02
